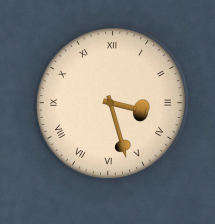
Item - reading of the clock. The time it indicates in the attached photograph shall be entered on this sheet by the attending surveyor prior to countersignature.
3:27
